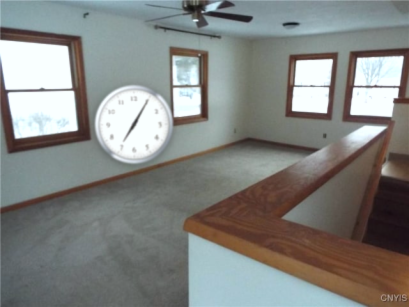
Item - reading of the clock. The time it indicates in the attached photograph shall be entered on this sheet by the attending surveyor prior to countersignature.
7:05
